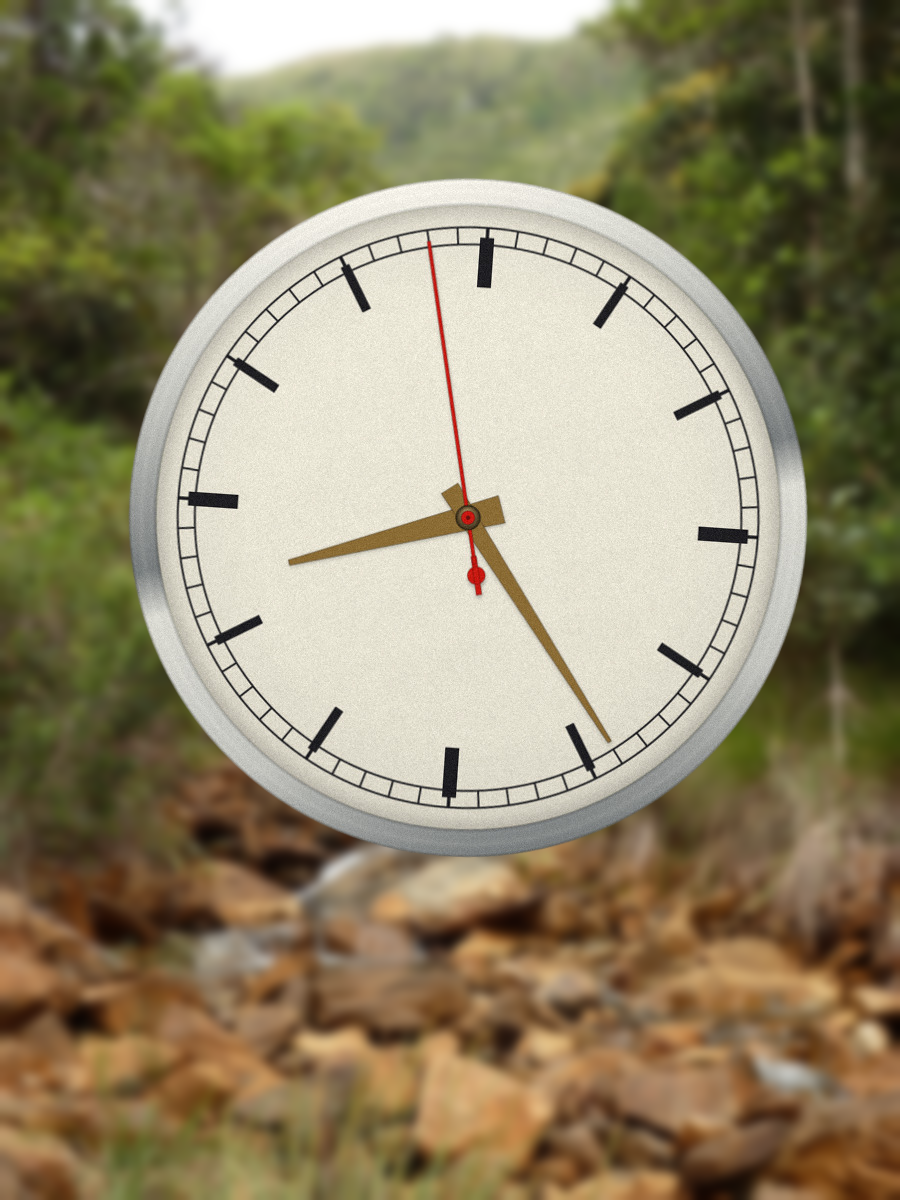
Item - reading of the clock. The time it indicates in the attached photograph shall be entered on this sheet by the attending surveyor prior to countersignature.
8:23:58
